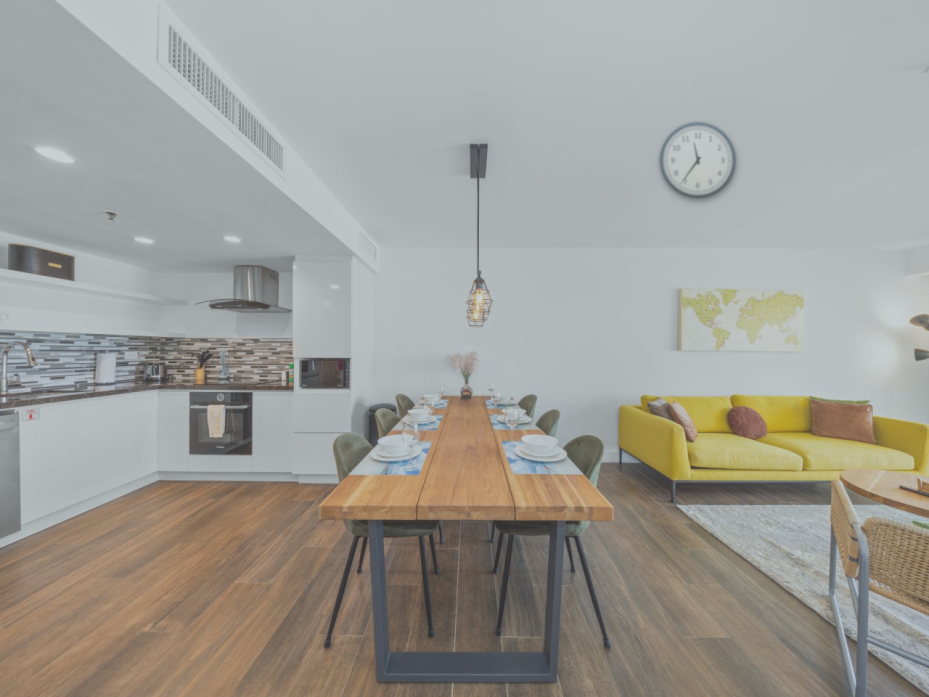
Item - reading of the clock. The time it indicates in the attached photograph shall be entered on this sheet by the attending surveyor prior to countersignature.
11:36
